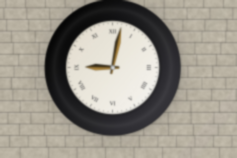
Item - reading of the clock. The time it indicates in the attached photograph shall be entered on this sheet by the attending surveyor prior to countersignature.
9:02
